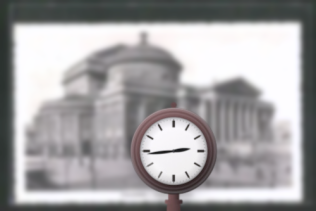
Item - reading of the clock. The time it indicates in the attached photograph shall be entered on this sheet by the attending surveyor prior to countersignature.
2:44
